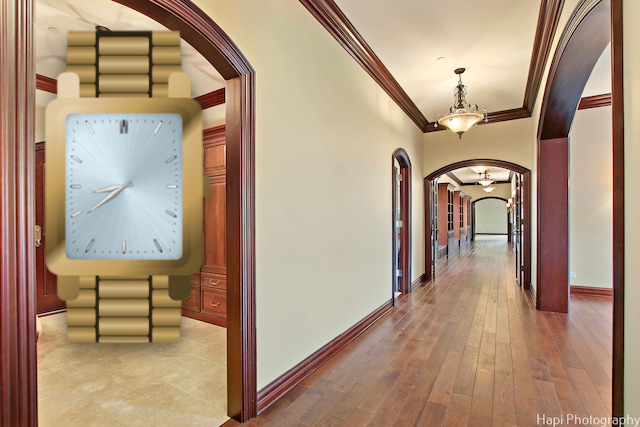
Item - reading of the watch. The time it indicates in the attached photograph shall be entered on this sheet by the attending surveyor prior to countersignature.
8:39
